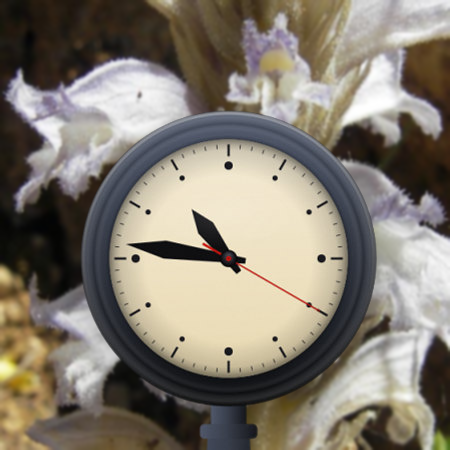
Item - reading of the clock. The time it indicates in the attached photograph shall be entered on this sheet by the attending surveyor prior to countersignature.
10:46:20
